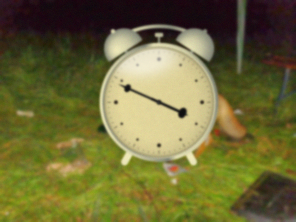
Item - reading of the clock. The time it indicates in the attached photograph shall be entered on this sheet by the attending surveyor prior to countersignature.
3:49
